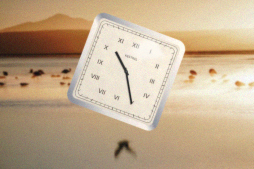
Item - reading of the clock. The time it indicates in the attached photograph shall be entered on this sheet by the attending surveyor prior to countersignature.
10:25
